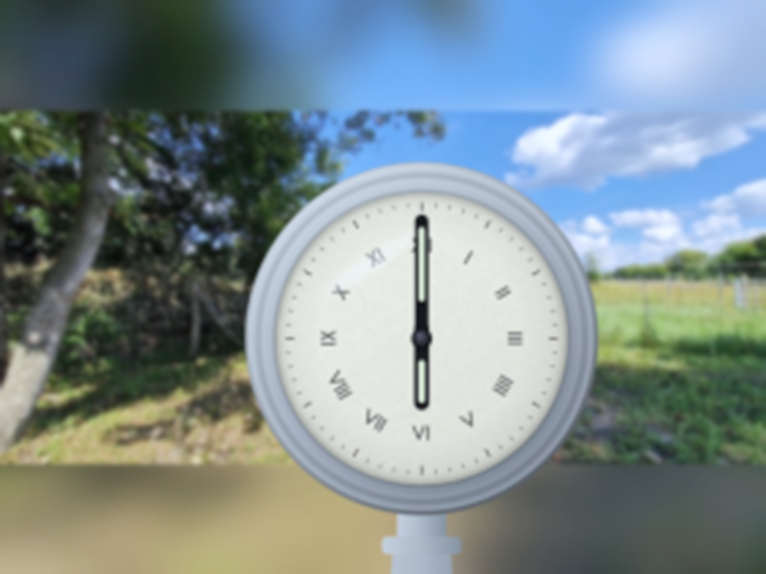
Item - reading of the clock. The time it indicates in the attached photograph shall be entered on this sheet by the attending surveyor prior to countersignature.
6:00
